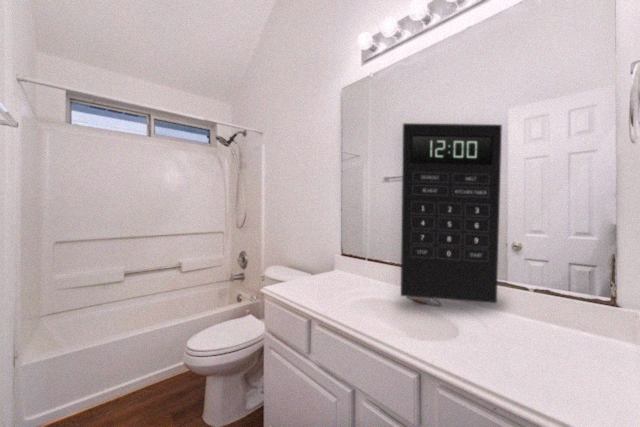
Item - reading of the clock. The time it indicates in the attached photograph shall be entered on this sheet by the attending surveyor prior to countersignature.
12:00
